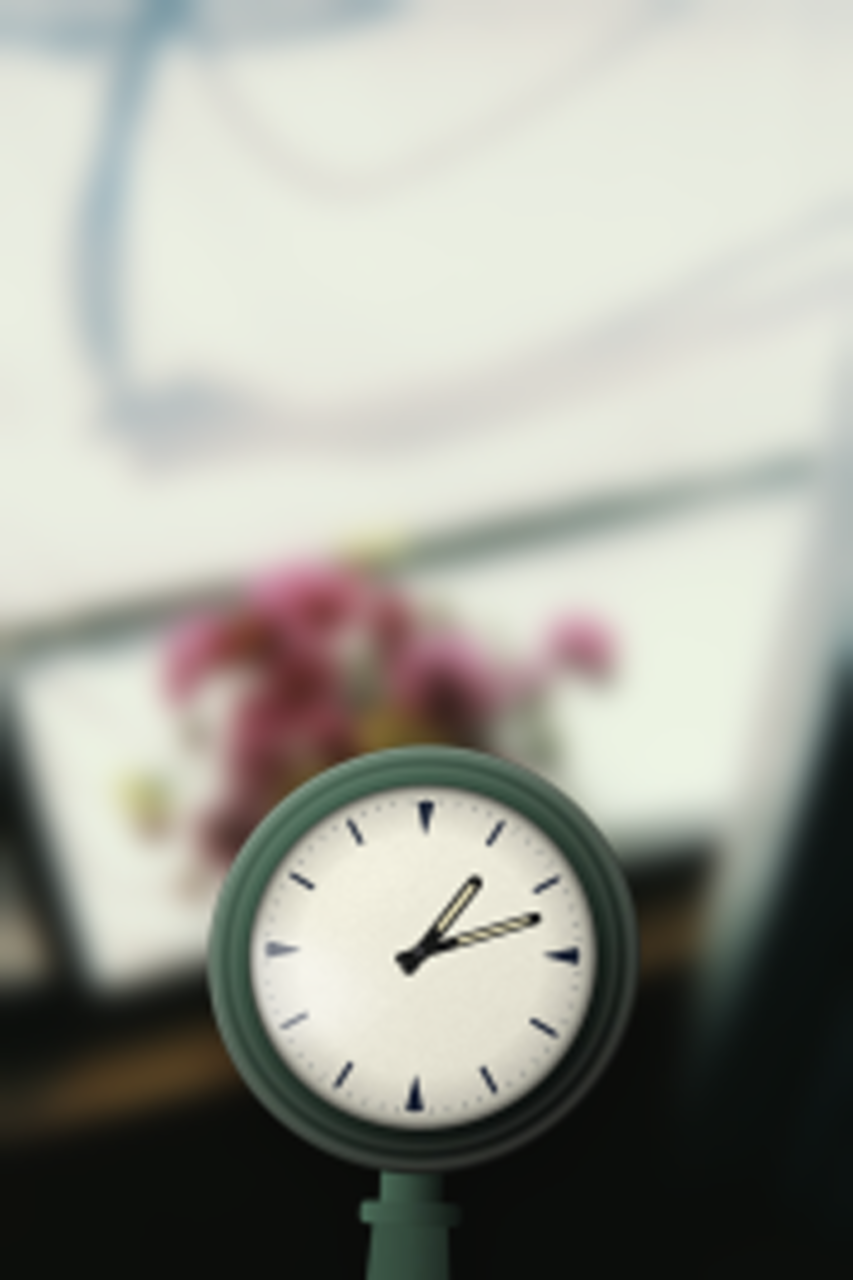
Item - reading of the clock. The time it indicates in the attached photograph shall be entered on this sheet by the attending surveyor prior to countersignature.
1:12
